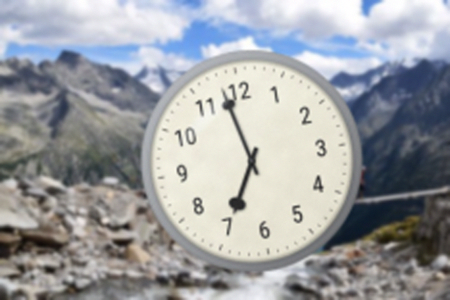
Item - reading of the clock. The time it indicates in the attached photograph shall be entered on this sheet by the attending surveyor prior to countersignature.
6:58
